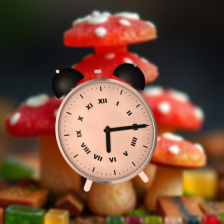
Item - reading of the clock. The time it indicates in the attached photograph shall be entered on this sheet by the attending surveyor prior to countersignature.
6:15
